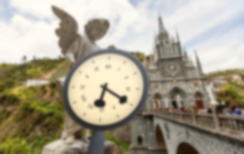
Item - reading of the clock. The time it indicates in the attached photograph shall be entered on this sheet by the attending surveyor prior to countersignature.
6:20
